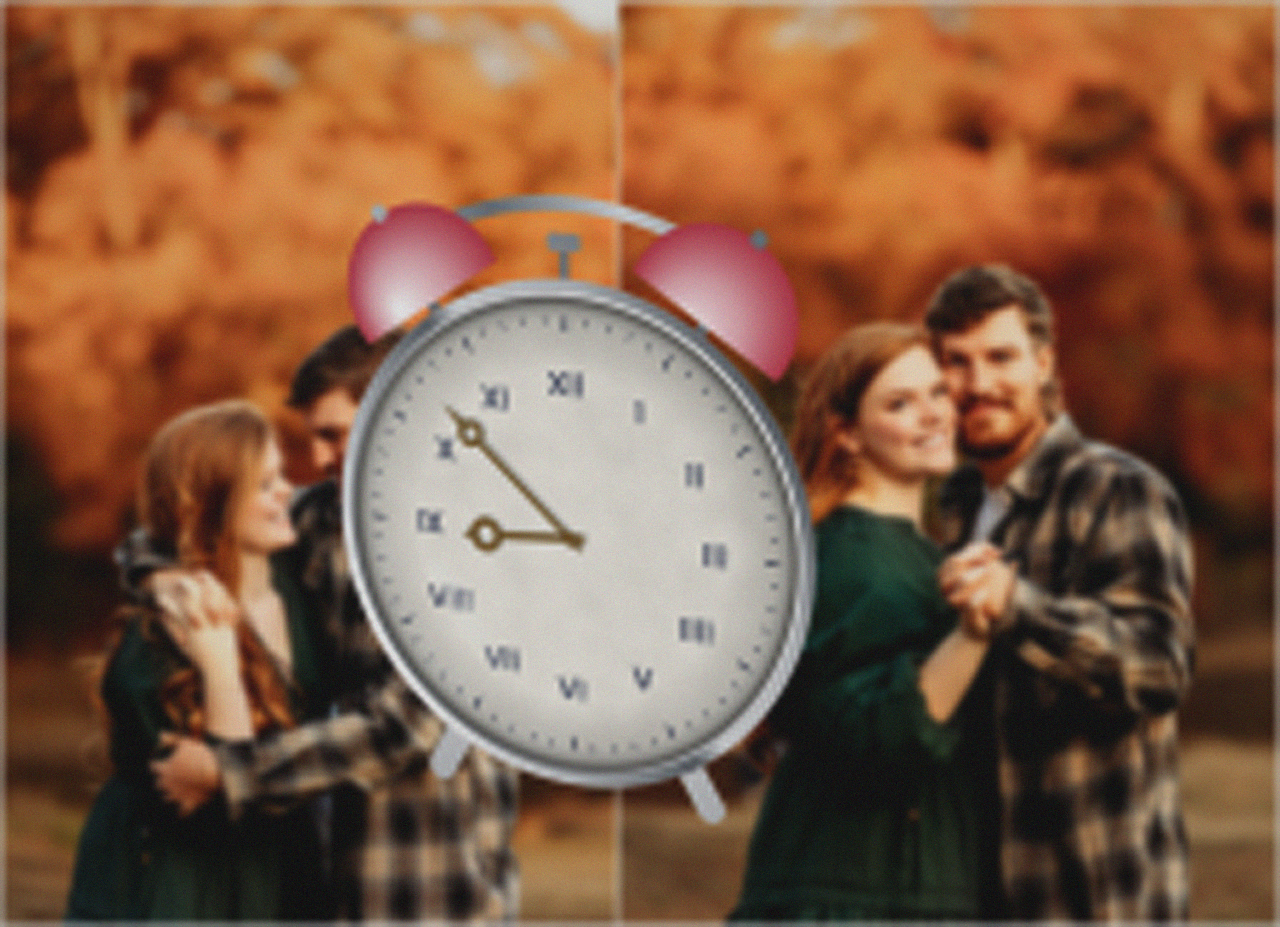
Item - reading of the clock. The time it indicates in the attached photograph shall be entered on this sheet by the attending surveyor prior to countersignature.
8:52
